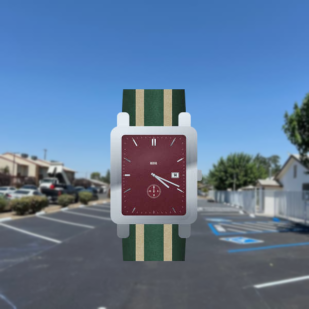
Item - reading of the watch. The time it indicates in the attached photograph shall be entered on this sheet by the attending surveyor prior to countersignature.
4:19
